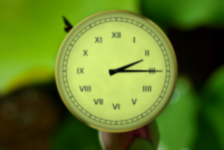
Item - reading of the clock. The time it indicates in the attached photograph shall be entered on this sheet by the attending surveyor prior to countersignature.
2:15
